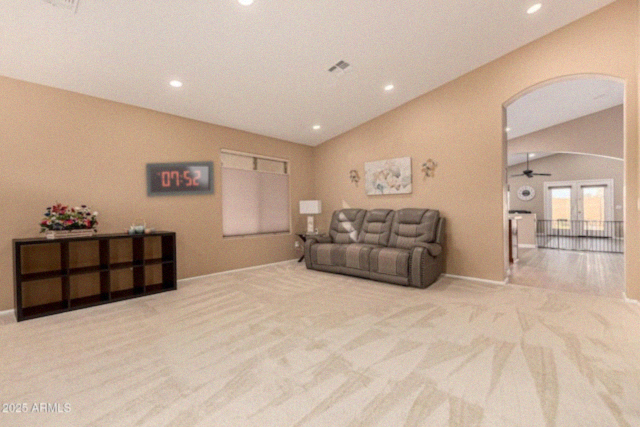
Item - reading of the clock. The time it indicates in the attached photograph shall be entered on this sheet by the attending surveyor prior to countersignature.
7:52
